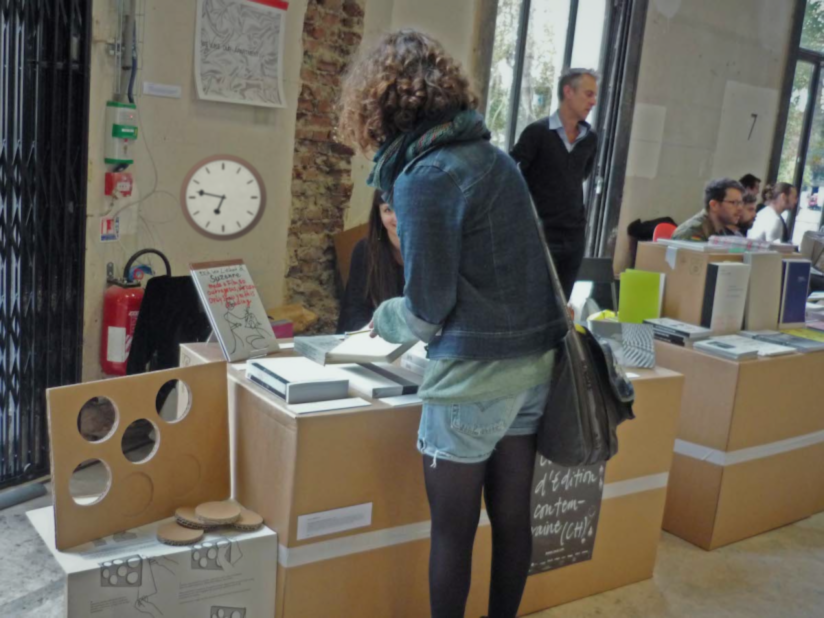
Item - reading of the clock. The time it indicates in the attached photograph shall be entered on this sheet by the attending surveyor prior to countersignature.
6:47
